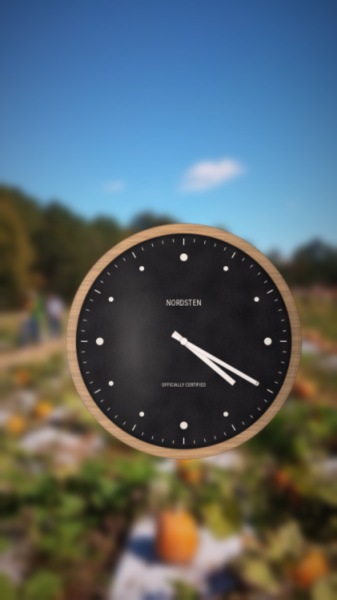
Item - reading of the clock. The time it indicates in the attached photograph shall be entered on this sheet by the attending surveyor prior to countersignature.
4:20
